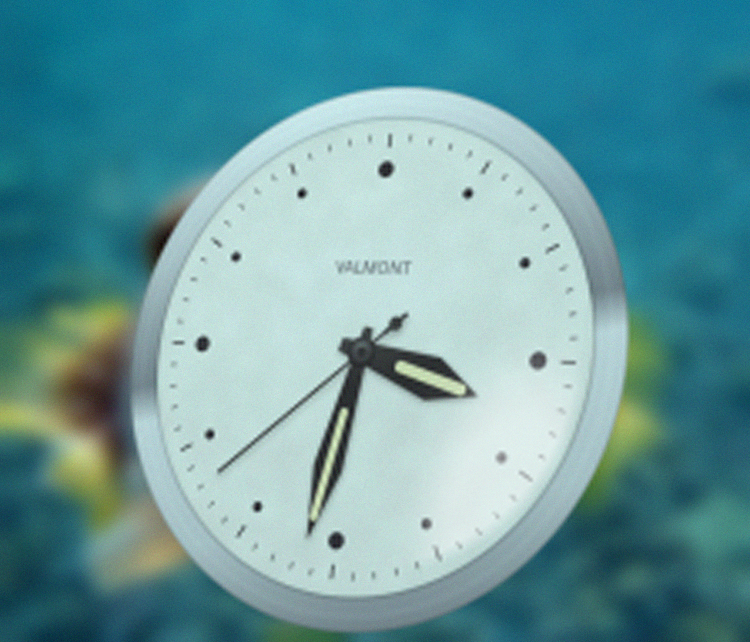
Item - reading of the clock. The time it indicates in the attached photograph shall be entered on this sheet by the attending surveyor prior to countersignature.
3:31:38
